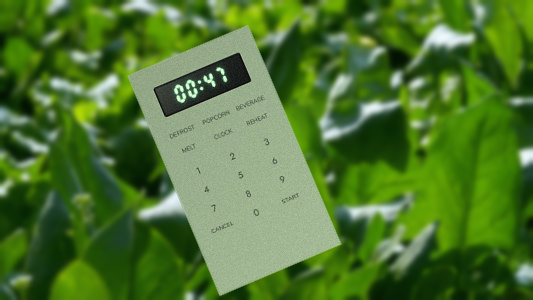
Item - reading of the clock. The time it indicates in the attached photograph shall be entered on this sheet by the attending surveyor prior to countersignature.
0:47
